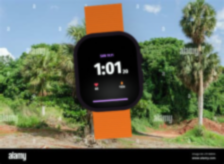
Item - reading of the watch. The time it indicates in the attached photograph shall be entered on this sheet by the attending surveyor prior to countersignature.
1:01
